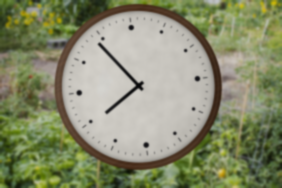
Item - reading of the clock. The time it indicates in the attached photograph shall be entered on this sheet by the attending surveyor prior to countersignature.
7:54
